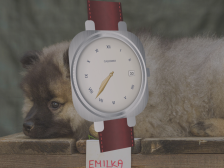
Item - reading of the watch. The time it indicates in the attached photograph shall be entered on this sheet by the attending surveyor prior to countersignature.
7:37
